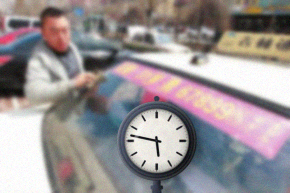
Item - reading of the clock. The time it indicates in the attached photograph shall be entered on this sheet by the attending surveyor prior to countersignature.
5:47
